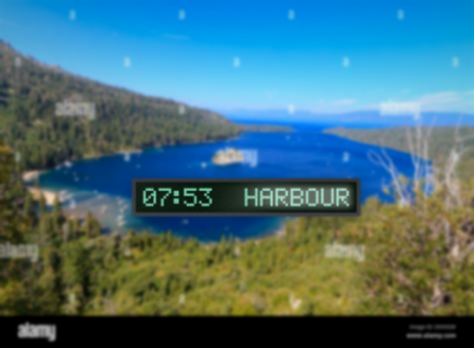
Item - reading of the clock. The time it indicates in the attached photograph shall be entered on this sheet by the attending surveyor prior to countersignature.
7:53
